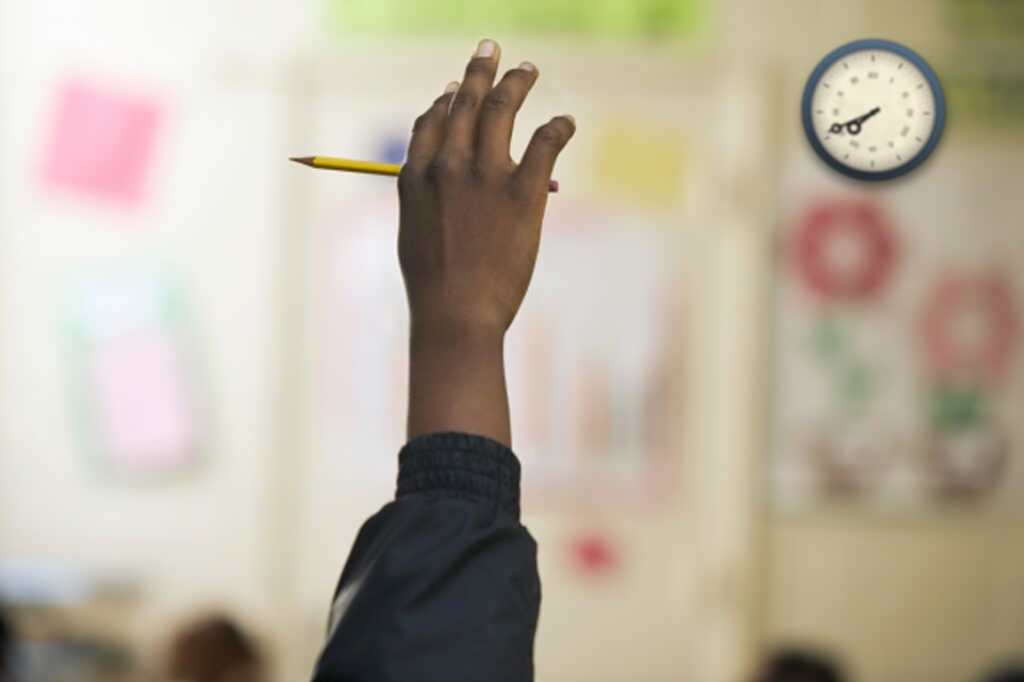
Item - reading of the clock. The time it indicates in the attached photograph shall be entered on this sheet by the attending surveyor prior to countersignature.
7:41
